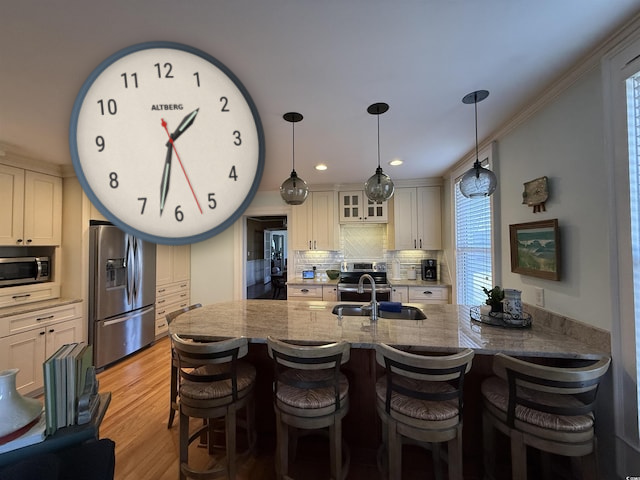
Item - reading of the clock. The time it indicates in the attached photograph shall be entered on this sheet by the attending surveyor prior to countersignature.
1:32:27
